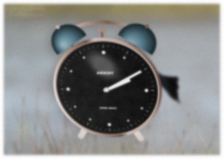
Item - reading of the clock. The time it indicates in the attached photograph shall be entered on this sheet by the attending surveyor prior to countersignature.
2:10
